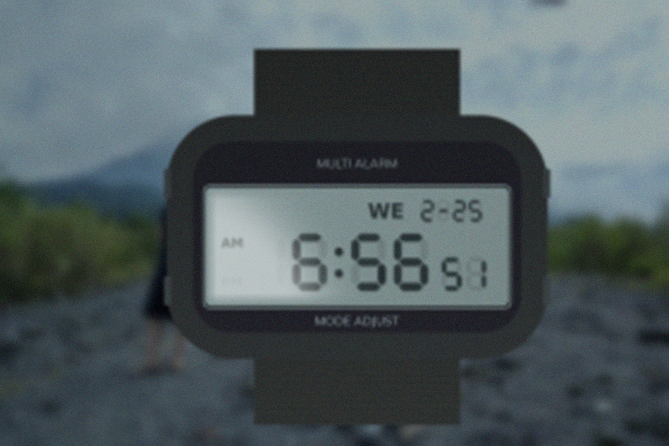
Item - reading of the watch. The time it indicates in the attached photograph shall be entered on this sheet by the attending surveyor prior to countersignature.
6:56:51
